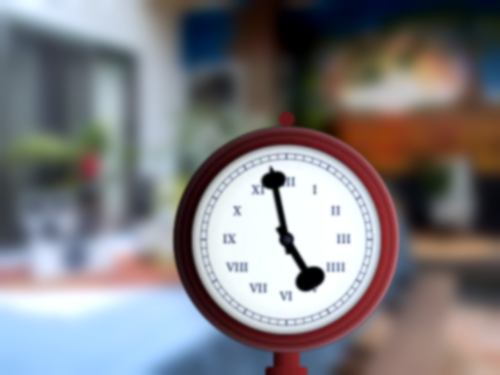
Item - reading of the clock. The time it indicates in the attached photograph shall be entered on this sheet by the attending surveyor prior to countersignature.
4:58
